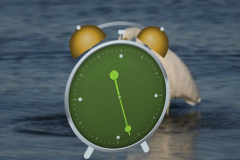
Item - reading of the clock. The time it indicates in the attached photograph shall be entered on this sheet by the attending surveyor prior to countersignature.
11:27
